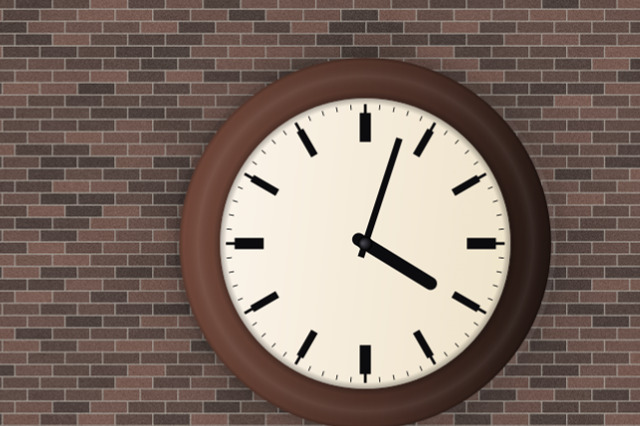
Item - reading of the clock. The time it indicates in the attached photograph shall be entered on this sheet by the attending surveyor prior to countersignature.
4:03
